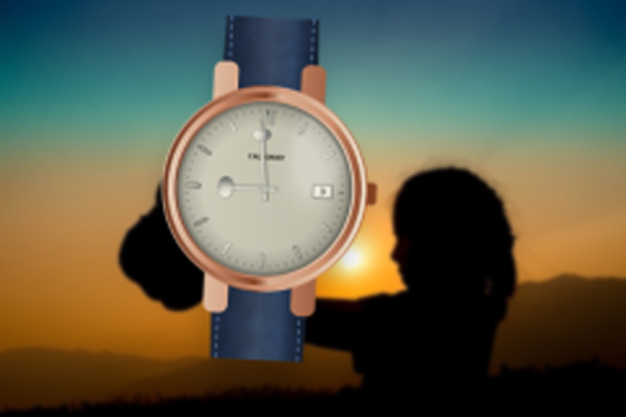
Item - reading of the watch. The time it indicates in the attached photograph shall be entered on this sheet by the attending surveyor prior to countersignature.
8:59
